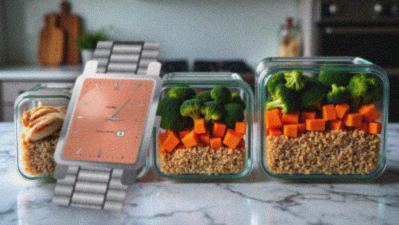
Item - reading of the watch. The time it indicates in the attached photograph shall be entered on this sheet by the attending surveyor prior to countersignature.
3:06
